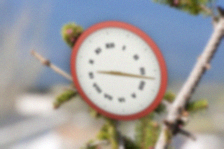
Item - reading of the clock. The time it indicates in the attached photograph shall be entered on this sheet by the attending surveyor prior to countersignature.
9:17
